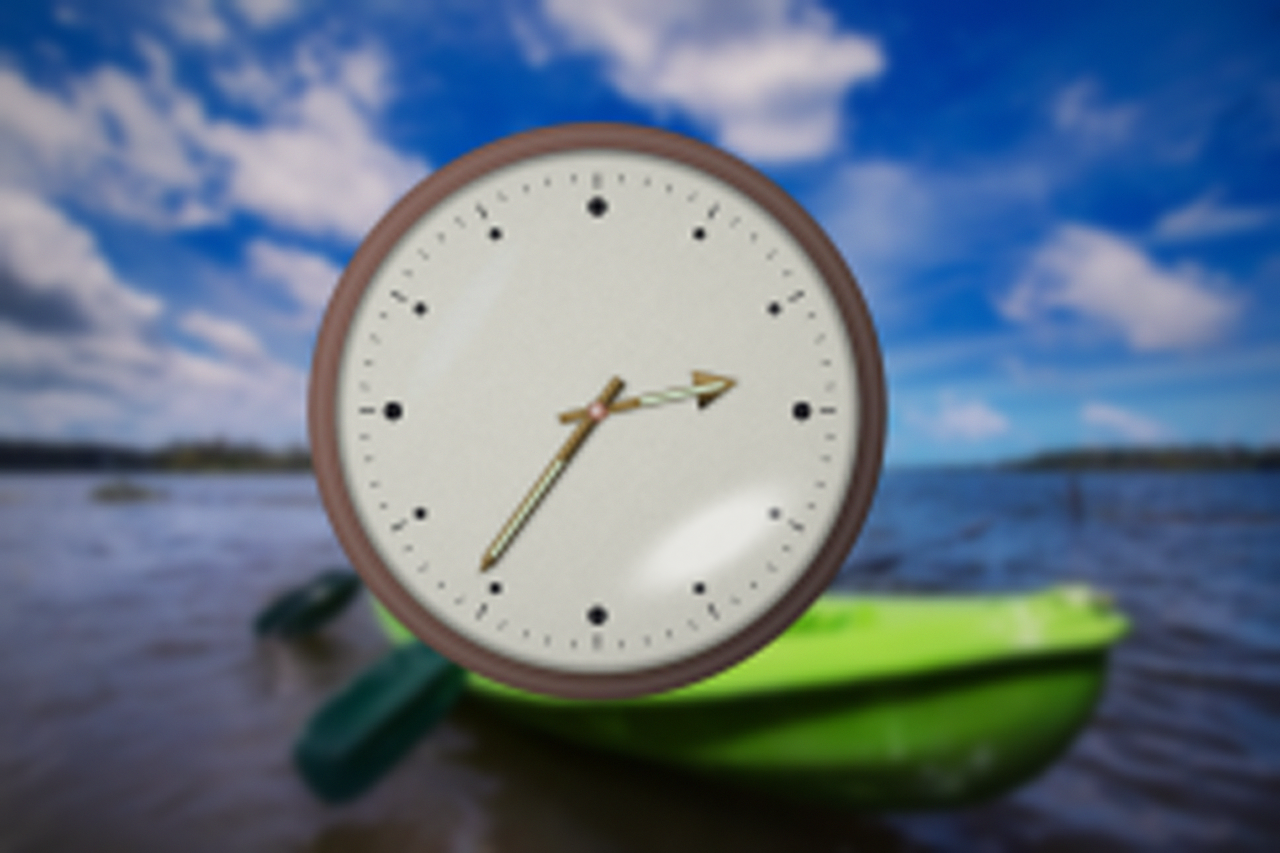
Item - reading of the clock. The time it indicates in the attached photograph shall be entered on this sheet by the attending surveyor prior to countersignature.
2:36
